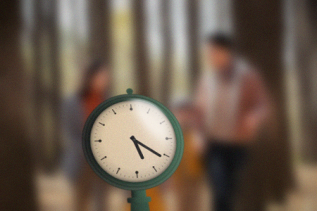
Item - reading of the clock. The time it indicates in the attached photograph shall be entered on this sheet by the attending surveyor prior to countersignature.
5:21
